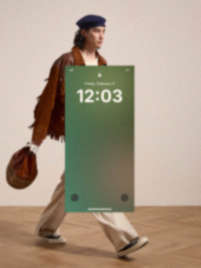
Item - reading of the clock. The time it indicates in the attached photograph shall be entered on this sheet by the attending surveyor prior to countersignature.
12:03
